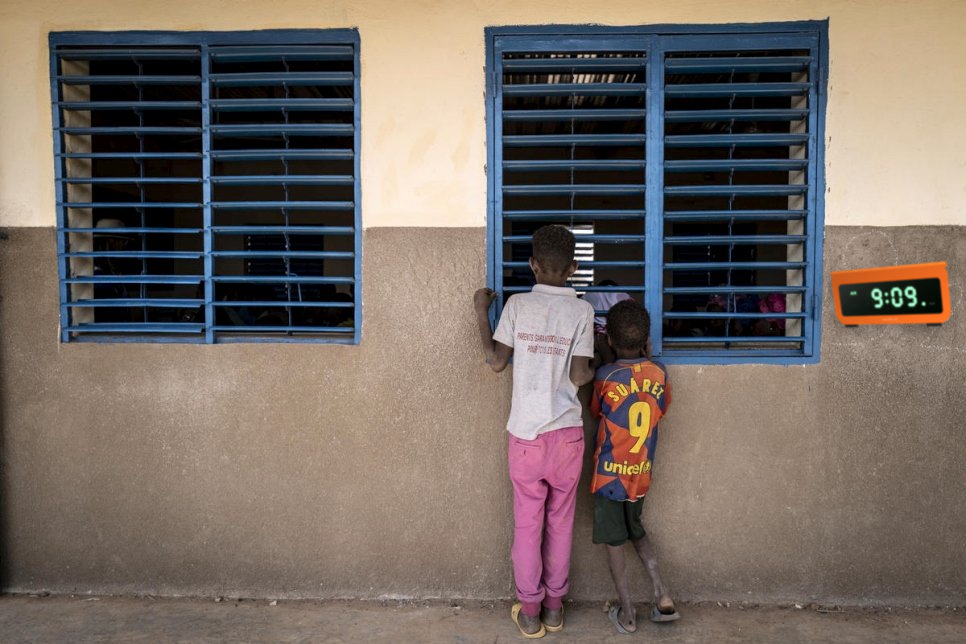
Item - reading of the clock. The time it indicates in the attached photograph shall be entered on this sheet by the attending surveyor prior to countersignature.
9:09
